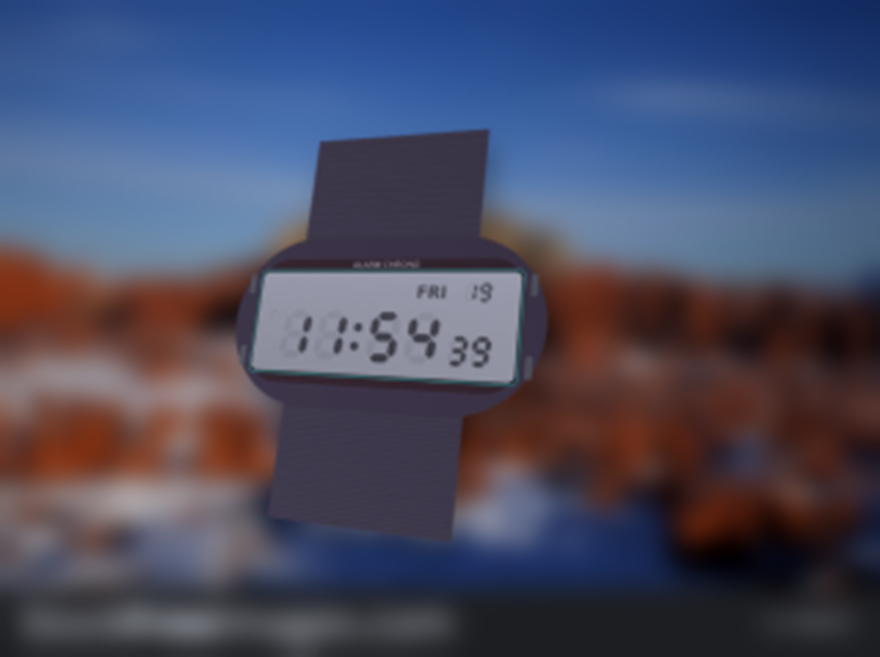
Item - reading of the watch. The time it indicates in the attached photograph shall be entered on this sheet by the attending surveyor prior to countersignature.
11:54:39
